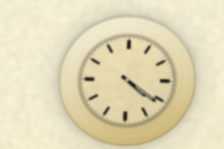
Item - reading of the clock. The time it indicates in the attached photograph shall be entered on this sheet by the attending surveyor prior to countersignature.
4:21
